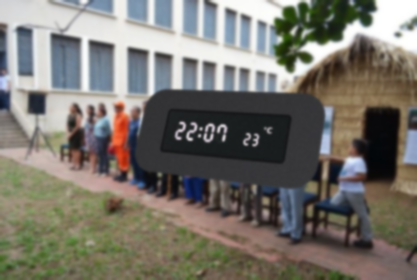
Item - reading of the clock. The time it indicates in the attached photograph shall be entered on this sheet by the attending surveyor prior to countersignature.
22:07
